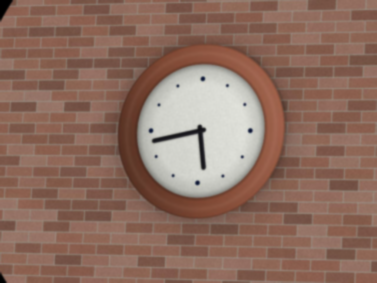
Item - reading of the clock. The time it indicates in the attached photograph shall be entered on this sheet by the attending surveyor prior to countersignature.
5:43
